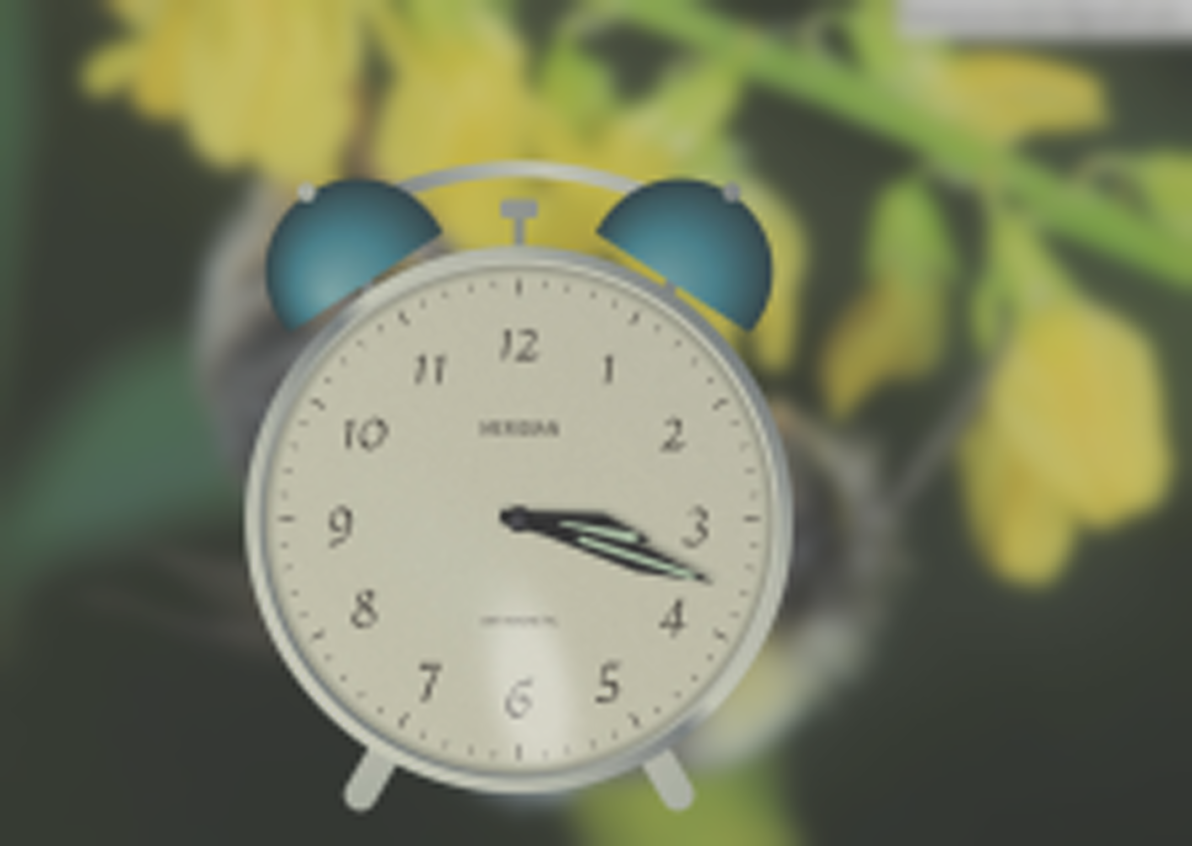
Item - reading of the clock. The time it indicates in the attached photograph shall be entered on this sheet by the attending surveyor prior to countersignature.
3:18
